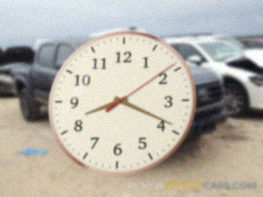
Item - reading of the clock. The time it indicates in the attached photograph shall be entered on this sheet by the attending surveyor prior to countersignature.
8:19:09
